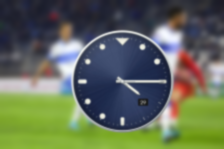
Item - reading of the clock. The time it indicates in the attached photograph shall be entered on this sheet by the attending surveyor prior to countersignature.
4:15
